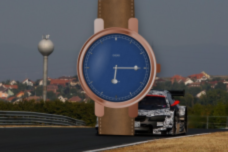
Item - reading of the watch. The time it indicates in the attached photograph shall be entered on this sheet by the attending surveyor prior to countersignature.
6:15
